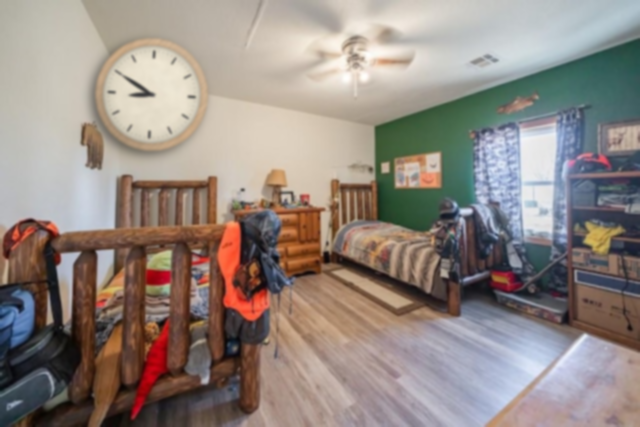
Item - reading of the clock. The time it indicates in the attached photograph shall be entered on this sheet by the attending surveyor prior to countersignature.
8:50
